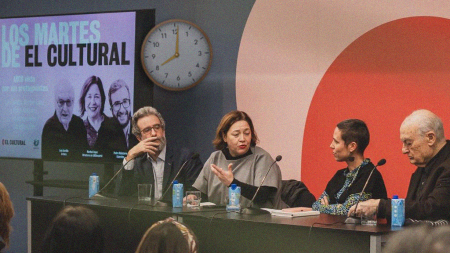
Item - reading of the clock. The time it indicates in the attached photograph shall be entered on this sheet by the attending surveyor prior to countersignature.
8:01
